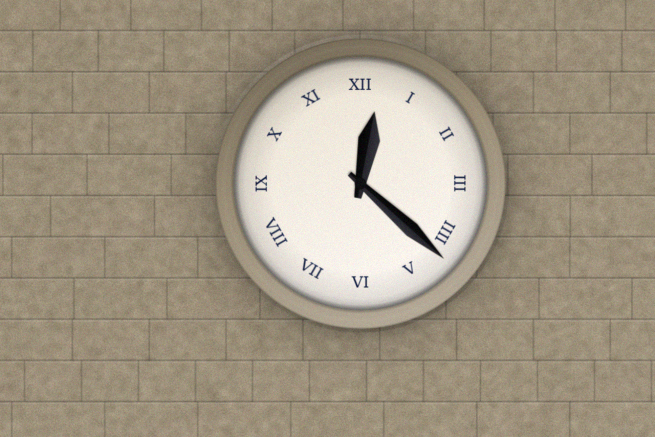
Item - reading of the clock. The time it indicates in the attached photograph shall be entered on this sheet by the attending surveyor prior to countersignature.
12:22
